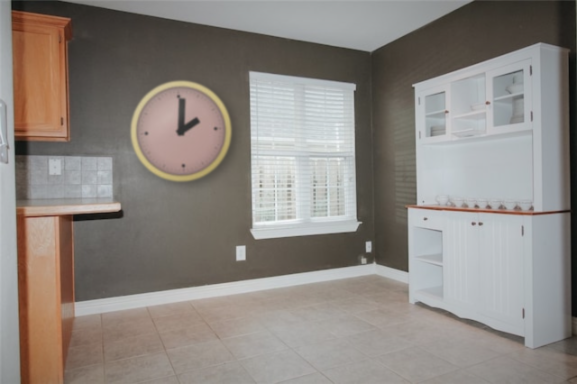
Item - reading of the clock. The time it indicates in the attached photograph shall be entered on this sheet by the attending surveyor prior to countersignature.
2:01
